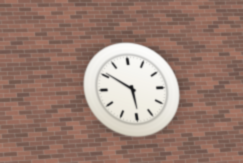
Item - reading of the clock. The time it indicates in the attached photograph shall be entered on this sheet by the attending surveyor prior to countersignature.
5:51
